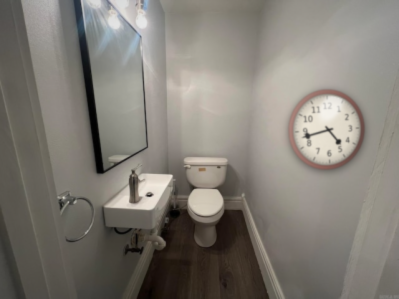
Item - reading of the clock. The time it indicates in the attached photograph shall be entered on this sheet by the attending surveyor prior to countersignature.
4:43
